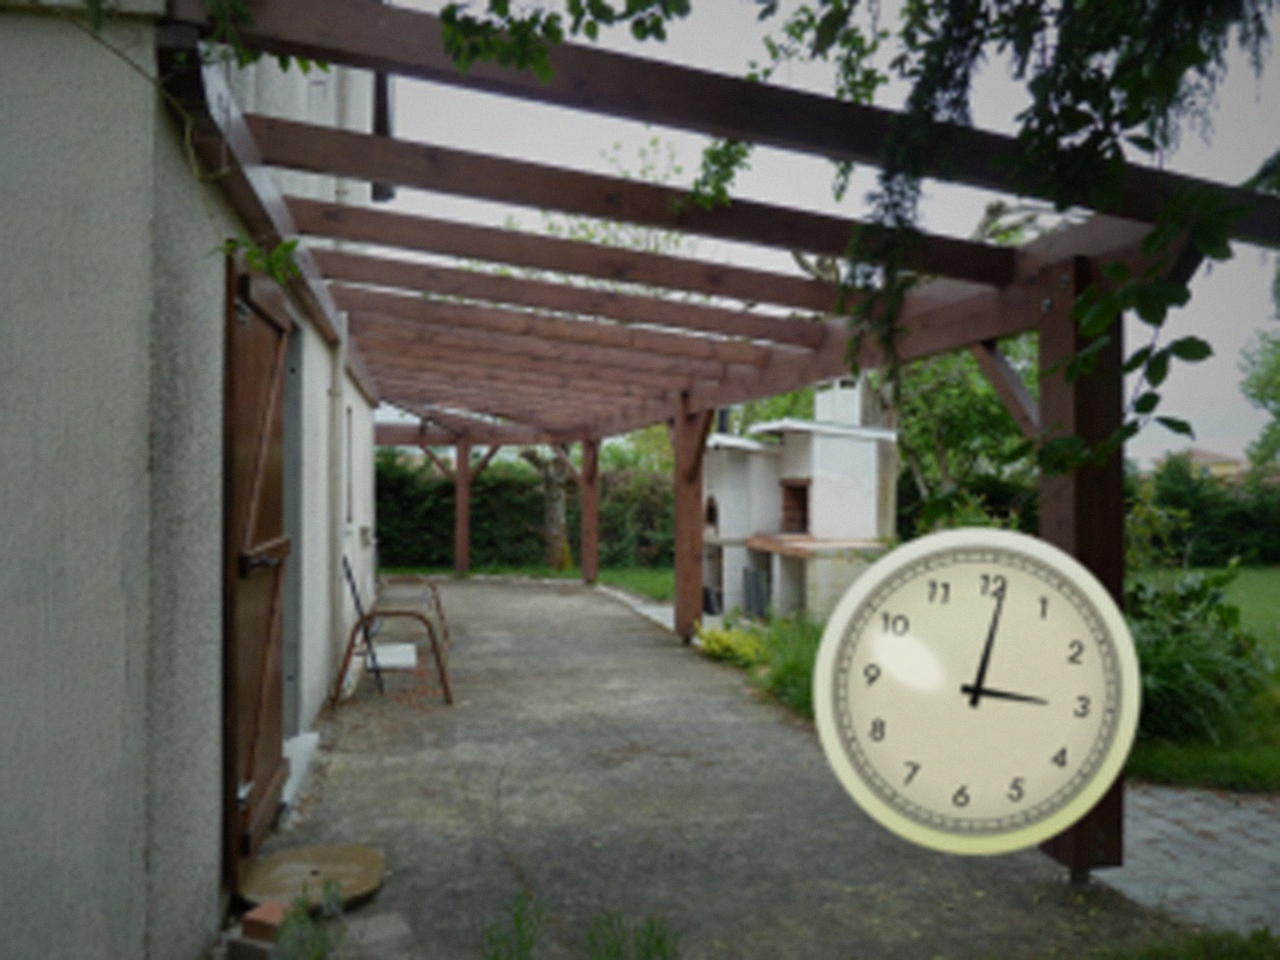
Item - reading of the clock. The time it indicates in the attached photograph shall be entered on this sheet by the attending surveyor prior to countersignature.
3:01
